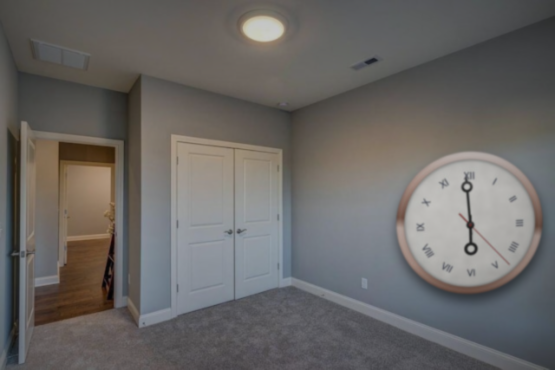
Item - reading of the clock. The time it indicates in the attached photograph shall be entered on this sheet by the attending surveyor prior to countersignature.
5:59:23
